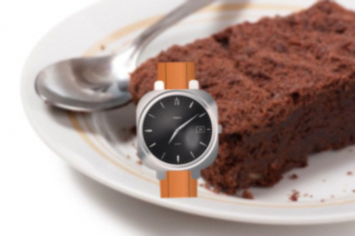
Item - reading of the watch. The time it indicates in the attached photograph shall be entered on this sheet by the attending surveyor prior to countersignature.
7:09
